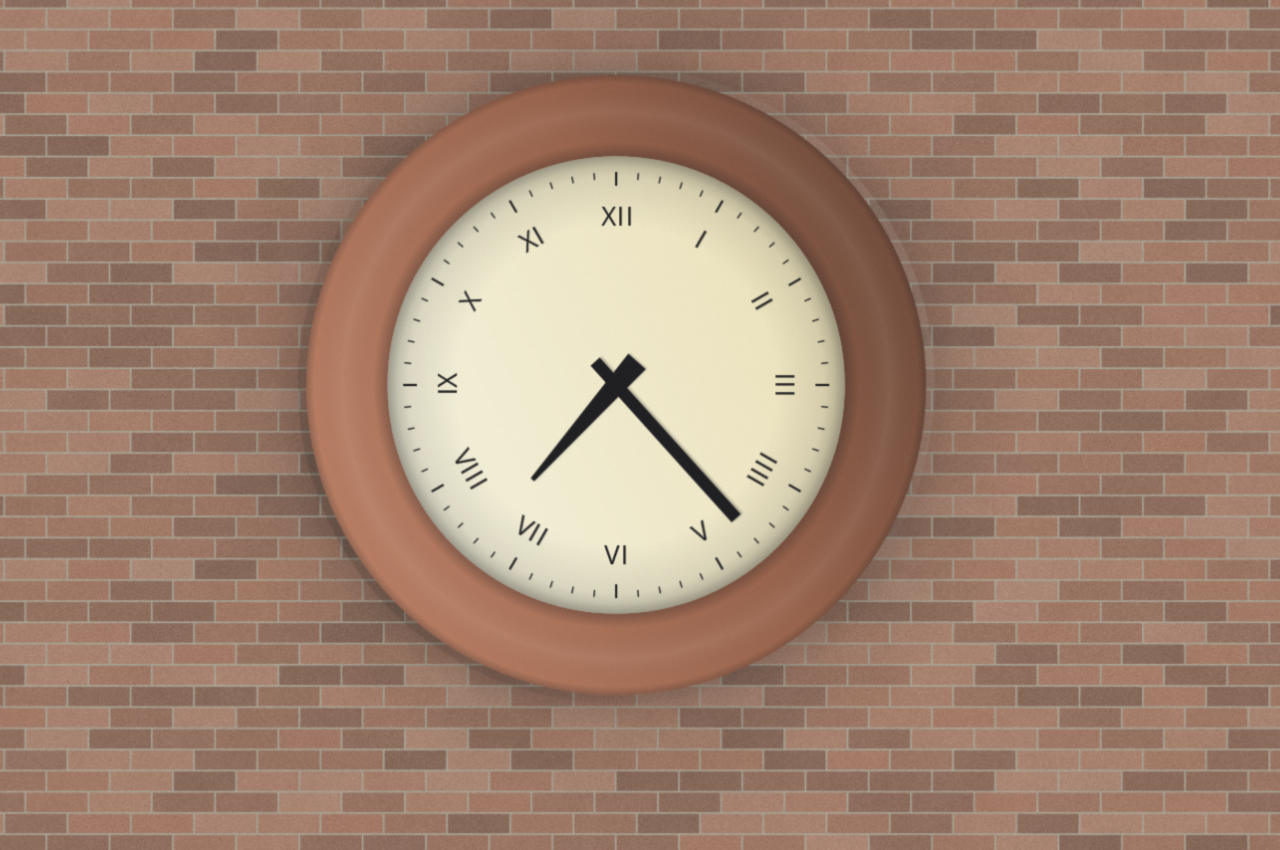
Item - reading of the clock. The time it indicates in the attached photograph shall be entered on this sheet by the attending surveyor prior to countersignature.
7:23
